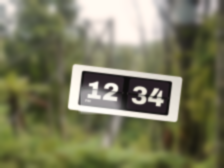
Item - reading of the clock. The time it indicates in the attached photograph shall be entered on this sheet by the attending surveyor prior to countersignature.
12:34
